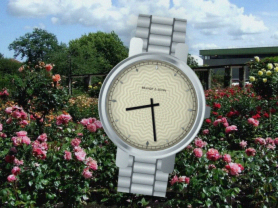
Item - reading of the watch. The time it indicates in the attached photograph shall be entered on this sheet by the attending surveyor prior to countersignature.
8:28
